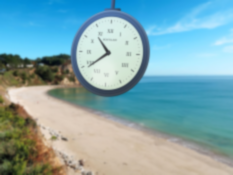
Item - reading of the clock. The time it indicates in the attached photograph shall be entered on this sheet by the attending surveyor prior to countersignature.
10:39
